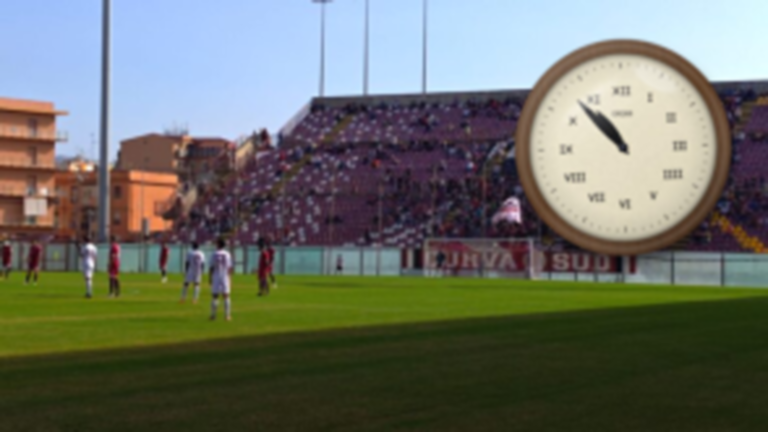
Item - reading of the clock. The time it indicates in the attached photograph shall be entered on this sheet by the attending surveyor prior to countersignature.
10:53
